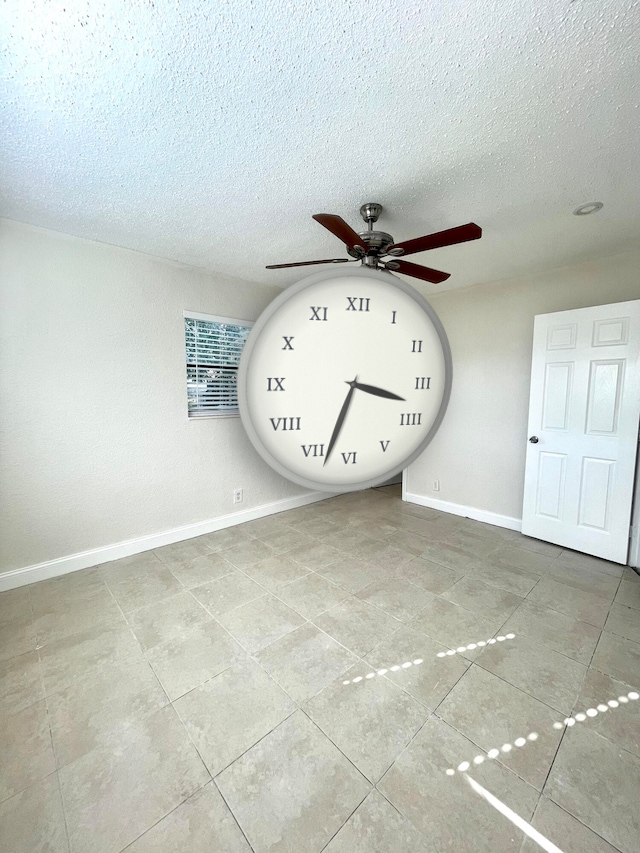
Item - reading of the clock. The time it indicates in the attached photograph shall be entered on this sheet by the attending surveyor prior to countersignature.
3:33
